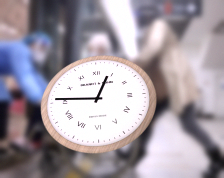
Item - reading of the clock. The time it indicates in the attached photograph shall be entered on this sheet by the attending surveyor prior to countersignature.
12:46
